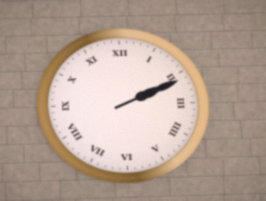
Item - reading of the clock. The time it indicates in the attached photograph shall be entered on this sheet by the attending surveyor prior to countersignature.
2:11
